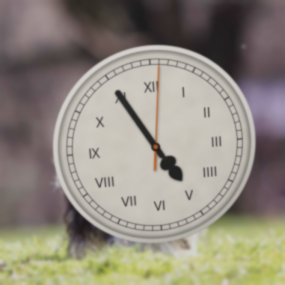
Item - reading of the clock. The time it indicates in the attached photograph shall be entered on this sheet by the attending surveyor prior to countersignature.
4:55:01
